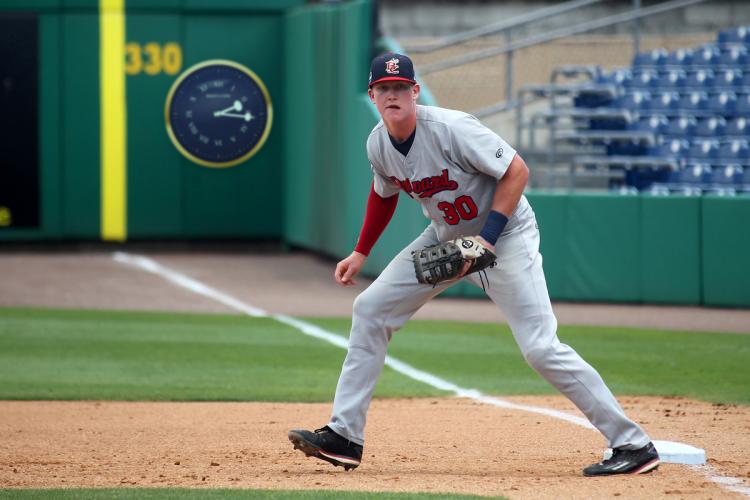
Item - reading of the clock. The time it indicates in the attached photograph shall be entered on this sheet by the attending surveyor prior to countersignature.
2:16
